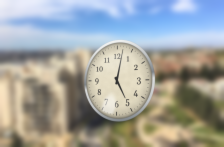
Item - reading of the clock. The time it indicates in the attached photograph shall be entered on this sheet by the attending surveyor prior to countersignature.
5:02
